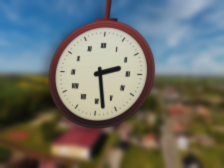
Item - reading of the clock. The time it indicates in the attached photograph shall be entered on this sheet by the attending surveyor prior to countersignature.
2:28
